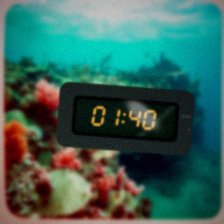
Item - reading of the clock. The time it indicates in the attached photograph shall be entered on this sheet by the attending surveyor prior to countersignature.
1:40
